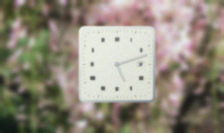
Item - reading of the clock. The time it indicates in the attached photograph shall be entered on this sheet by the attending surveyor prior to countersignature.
5:12
